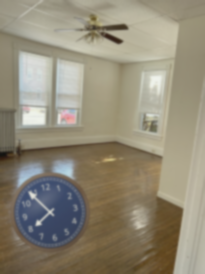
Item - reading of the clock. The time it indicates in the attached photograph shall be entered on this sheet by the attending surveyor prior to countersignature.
7:54
